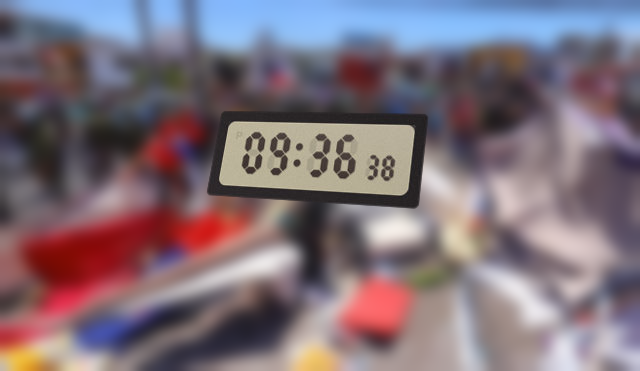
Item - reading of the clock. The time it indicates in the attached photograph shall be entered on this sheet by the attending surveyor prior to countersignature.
9:36:38
